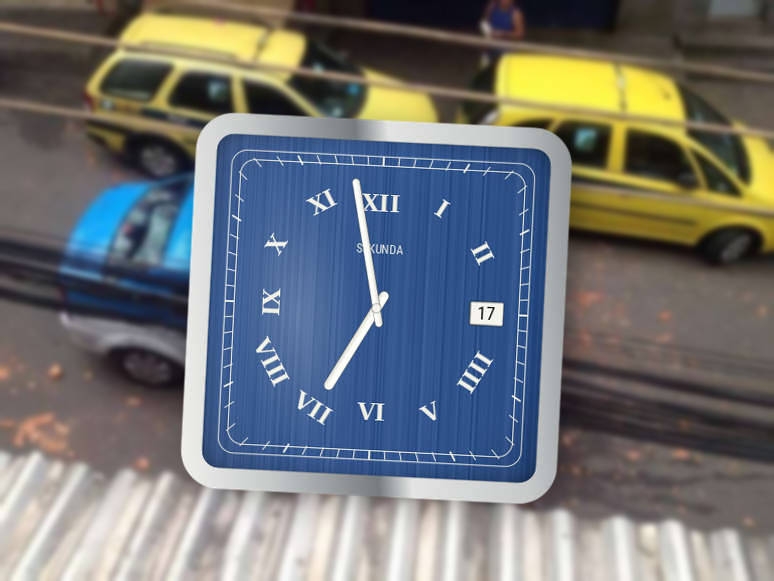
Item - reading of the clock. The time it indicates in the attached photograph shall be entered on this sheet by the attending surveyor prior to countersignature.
6:58
